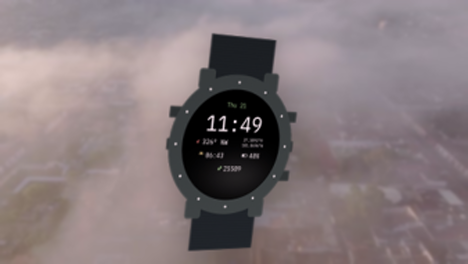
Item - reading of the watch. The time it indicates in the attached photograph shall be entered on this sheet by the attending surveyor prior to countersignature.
11:49
